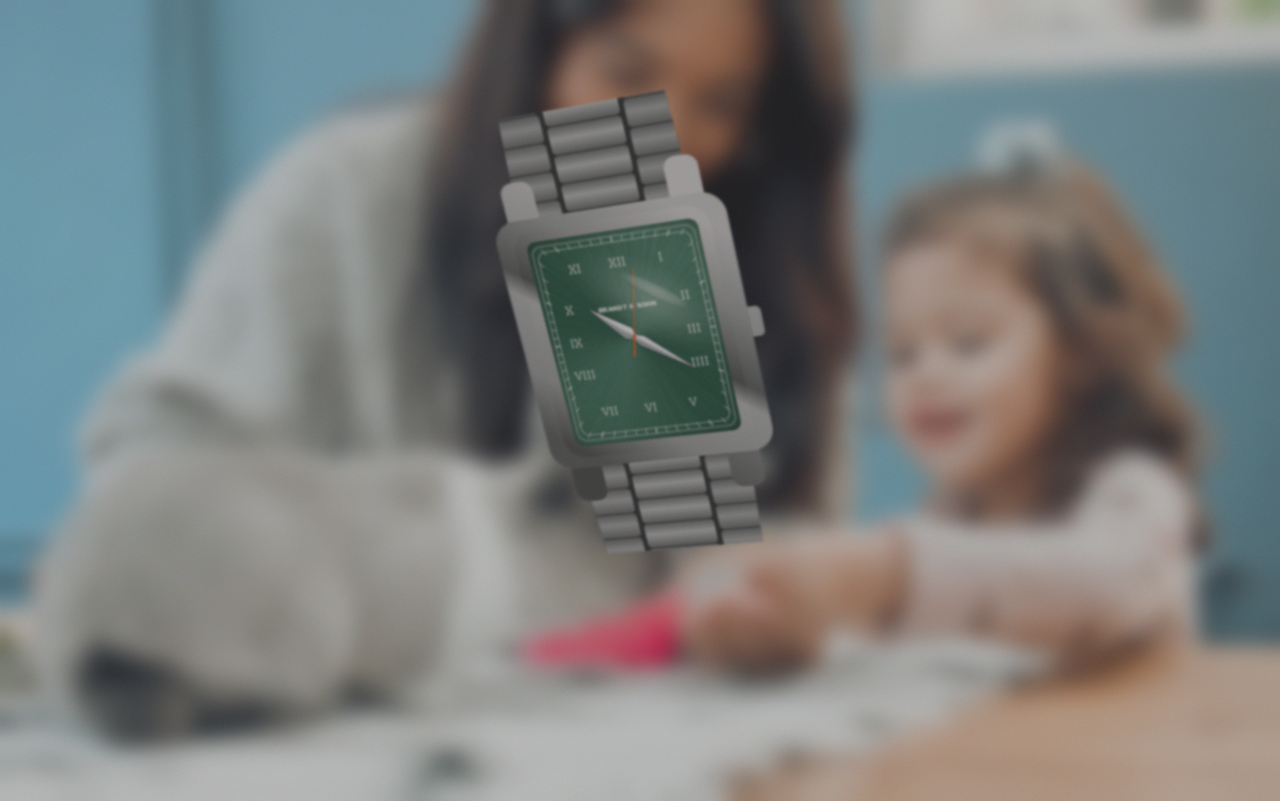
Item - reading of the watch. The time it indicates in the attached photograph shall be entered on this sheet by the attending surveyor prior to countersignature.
10:21:02
